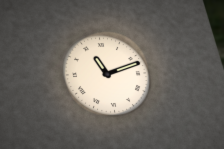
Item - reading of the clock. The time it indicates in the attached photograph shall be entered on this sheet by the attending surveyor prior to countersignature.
11:12
